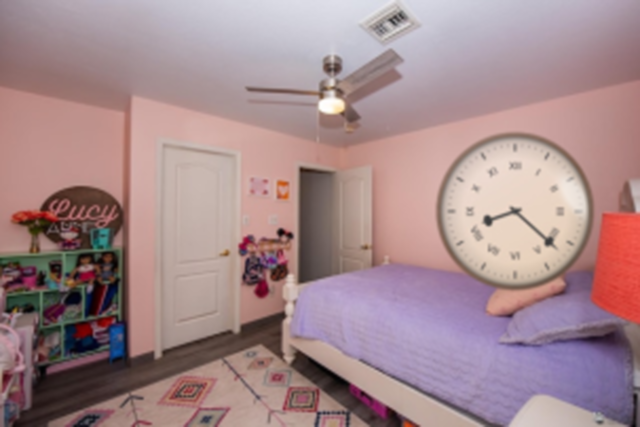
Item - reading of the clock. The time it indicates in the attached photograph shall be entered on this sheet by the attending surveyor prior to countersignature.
8:22
